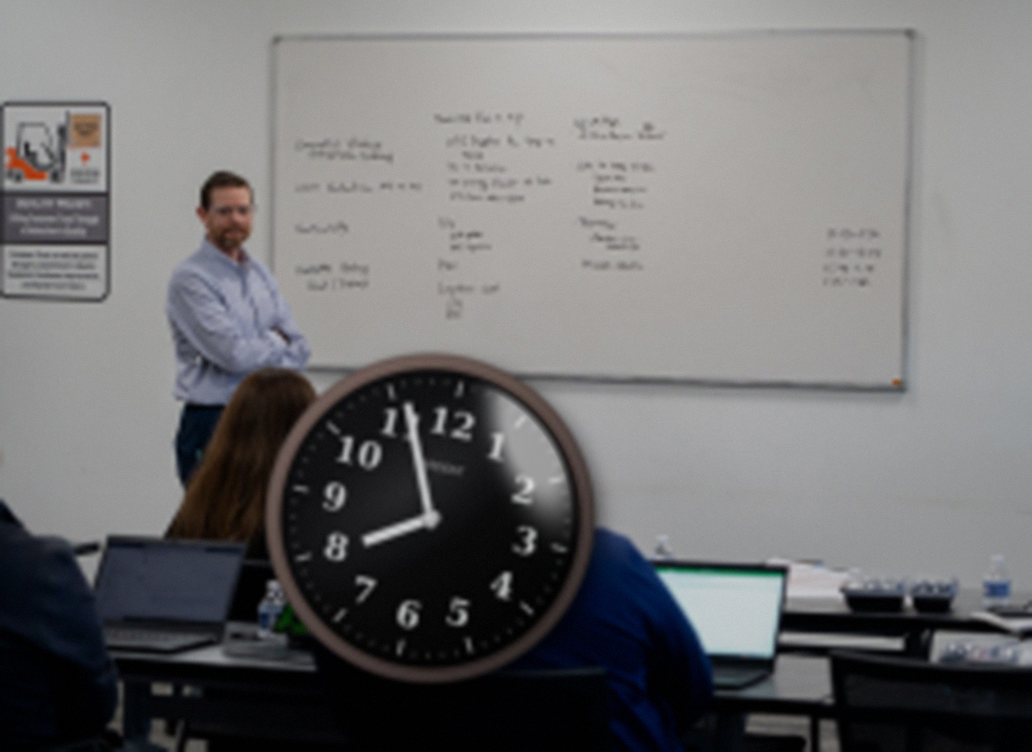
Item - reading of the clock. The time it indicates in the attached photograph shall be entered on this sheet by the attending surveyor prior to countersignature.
7:56
